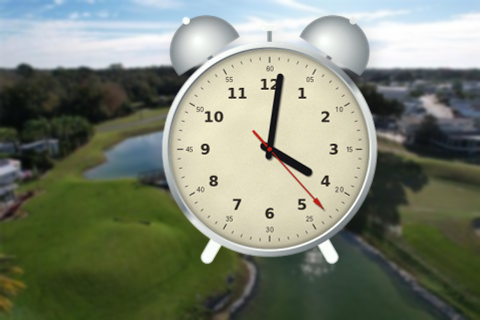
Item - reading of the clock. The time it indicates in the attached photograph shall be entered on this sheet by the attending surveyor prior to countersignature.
4:01:23
